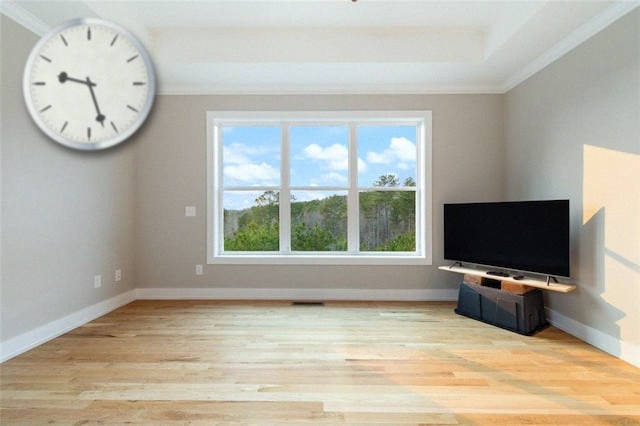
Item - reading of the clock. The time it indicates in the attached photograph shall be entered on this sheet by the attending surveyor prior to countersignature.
9:27
